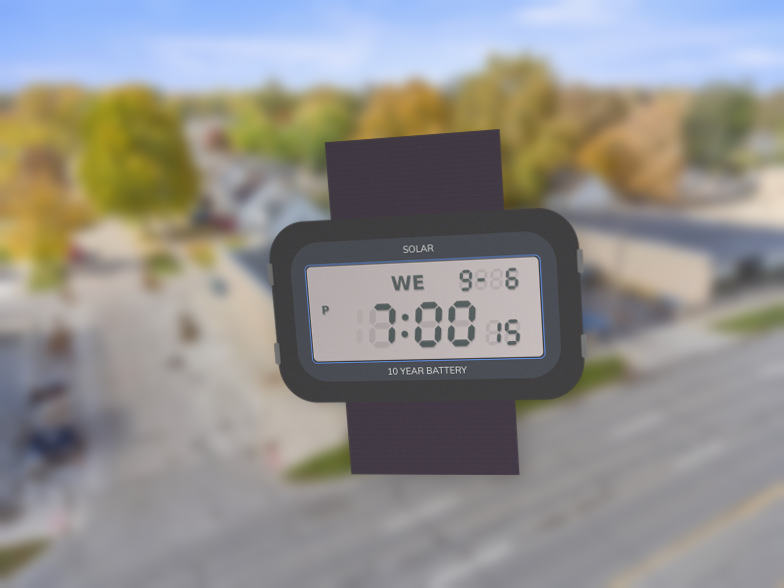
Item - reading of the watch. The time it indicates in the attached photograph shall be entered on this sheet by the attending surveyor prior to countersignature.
7:00:15
